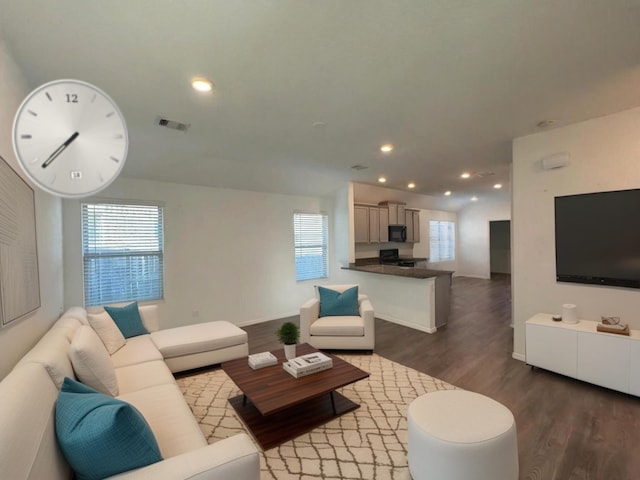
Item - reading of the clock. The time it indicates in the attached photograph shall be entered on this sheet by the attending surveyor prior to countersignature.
7:38
